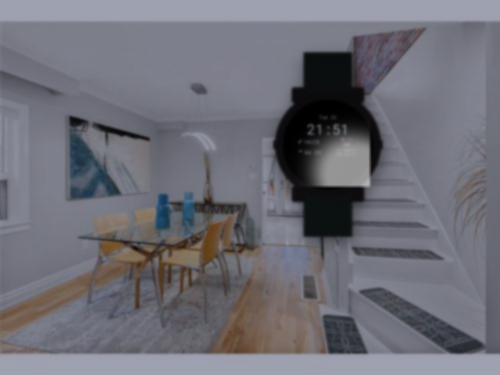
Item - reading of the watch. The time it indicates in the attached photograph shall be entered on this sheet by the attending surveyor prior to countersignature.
21:51
